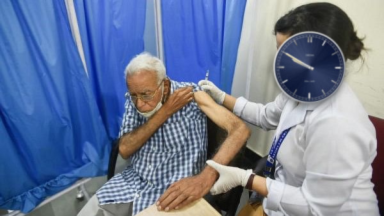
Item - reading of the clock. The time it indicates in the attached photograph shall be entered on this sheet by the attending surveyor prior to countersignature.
9:50
